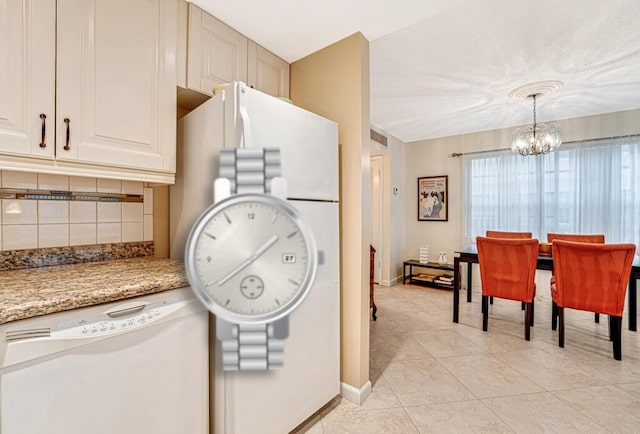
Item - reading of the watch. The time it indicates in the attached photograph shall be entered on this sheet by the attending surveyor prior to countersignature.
1:39
